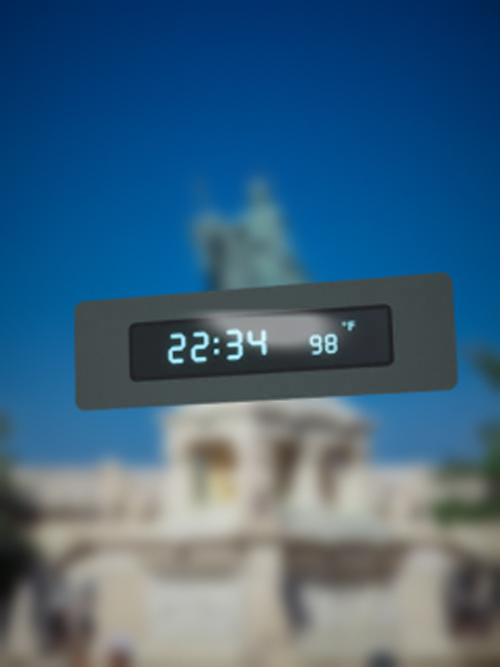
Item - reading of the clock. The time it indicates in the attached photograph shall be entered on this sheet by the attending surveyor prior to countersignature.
22:34
